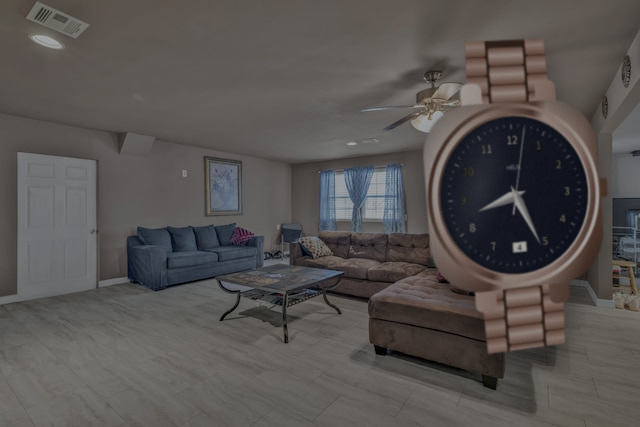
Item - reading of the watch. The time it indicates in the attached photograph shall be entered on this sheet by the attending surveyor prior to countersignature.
8:26:02
